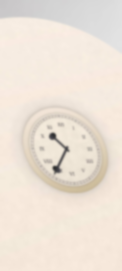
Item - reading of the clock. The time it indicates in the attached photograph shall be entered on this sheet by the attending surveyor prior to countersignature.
10:36
